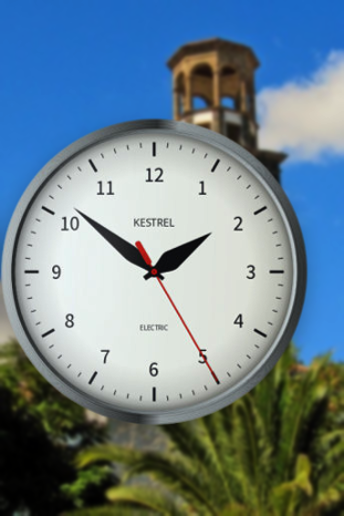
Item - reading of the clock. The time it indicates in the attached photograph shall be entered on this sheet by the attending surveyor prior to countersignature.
1:51:25
